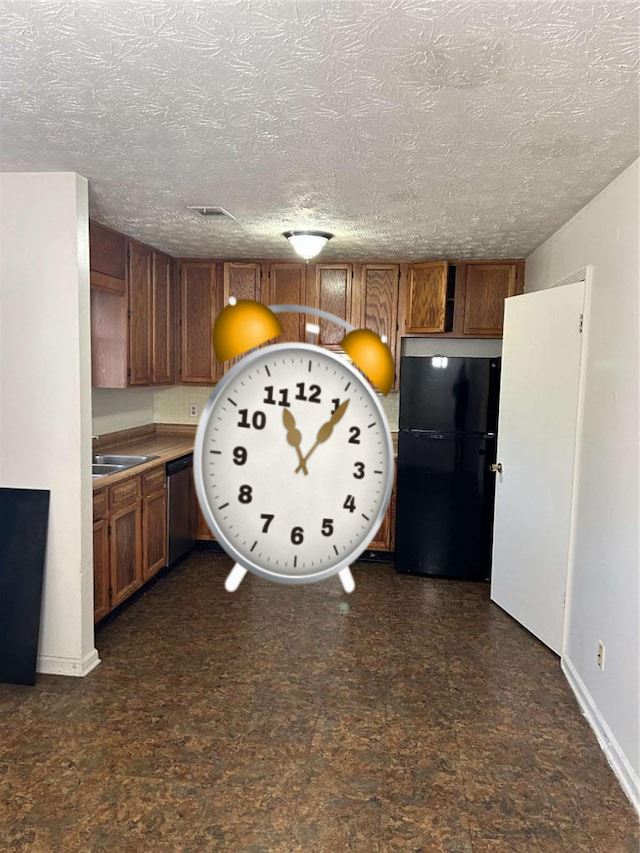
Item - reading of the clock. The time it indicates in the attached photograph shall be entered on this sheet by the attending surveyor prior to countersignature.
11:06
